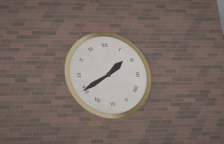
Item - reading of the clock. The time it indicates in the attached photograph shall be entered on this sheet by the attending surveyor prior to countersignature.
1:40
